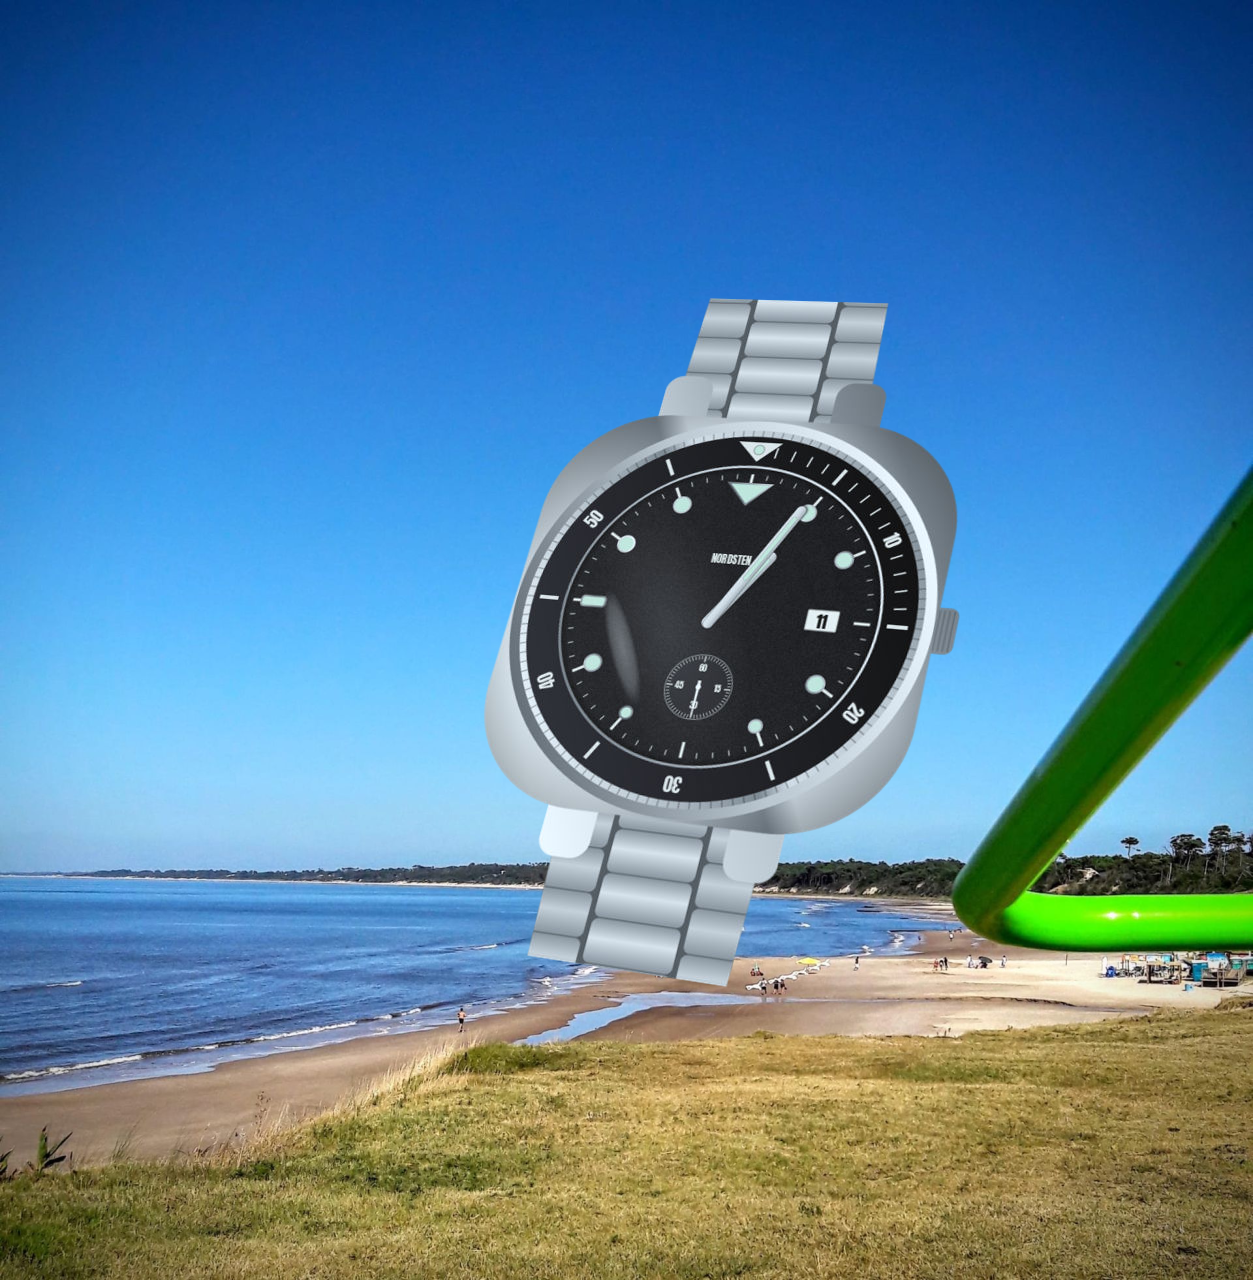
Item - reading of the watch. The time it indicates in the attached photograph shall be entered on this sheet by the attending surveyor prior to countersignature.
1:04:30
